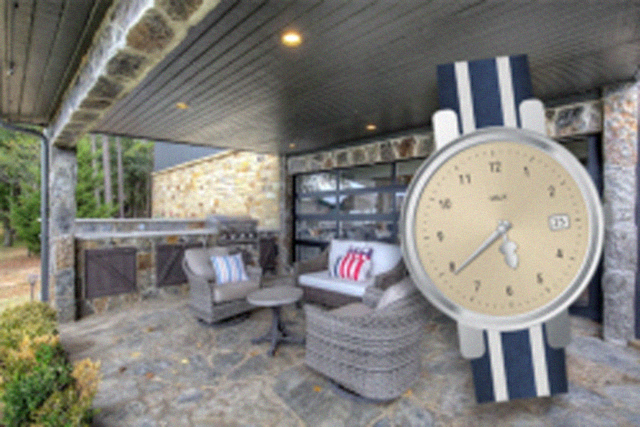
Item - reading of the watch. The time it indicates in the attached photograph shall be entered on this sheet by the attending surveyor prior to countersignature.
5:39
